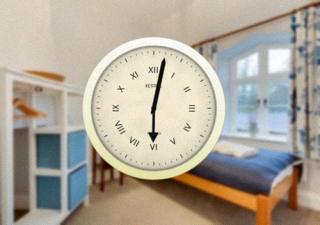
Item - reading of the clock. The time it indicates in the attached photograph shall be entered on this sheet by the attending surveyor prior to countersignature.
6:02
